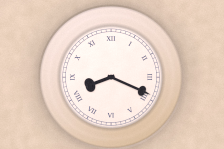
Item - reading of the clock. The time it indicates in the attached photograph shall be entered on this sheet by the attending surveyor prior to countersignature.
8:19
